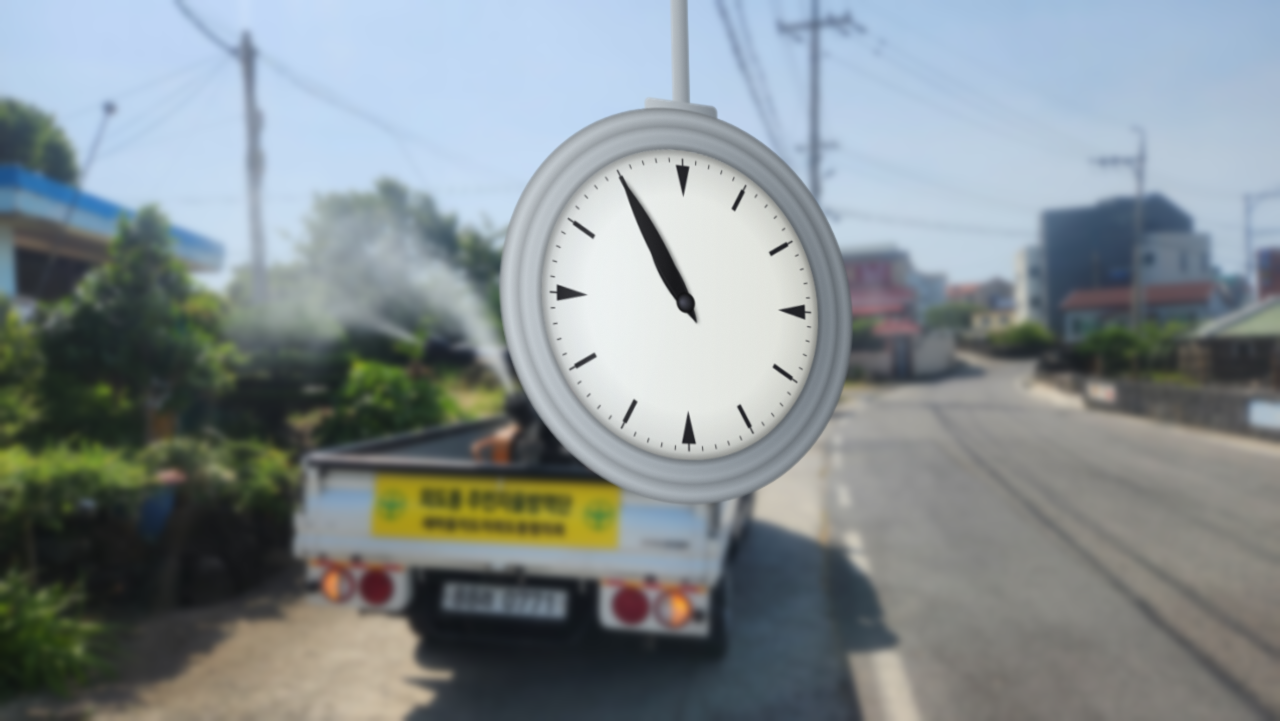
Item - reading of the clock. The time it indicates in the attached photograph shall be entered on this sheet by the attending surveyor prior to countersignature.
10:55
